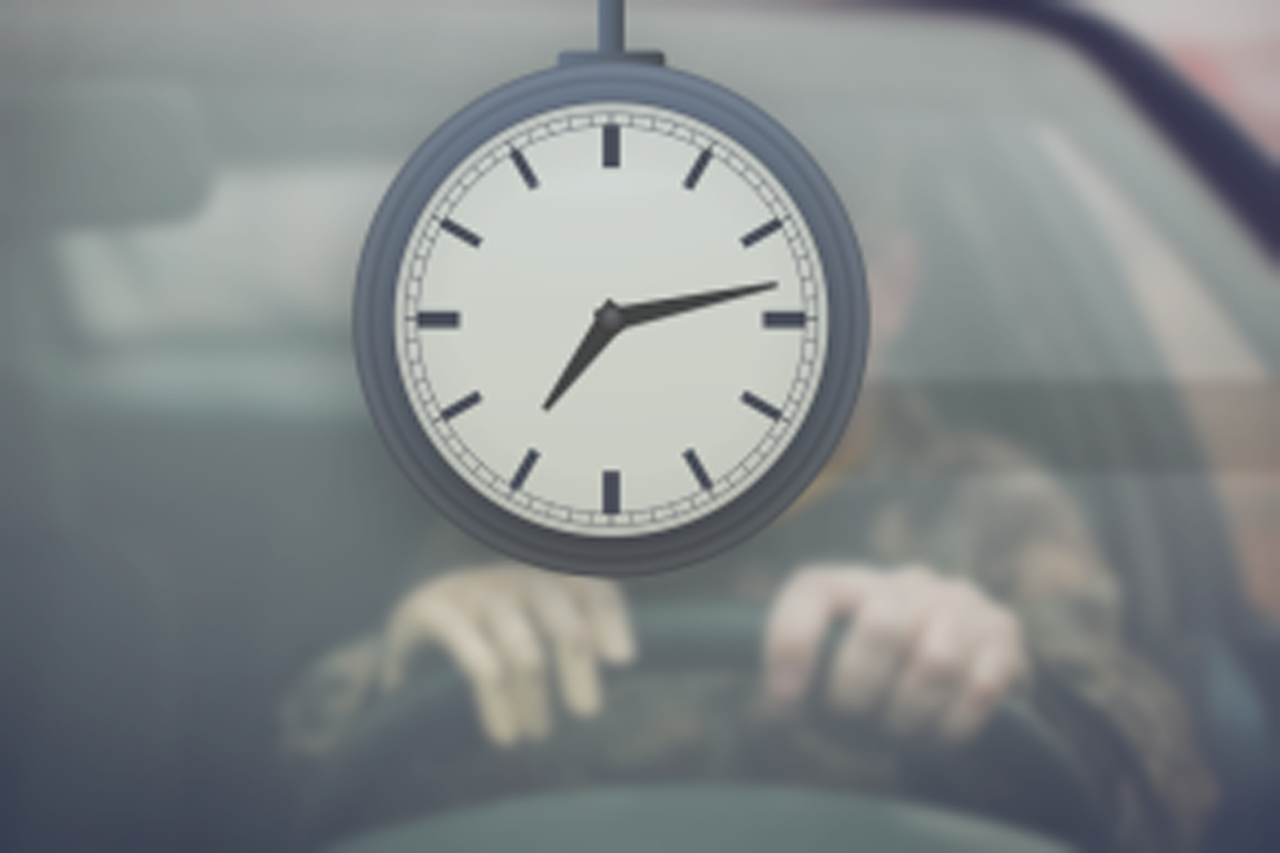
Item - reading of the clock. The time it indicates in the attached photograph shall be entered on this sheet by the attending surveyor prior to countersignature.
7:13
